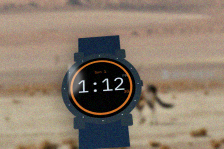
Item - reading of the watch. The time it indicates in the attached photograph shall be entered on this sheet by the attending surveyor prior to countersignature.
1:12
